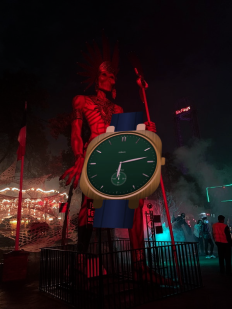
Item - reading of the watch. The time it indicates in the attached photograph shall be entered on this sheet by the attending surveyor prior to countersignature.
6:13
